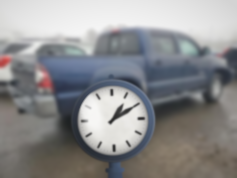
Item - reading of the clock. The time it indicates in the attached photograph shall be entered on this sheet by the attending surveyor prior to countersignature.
1:10
